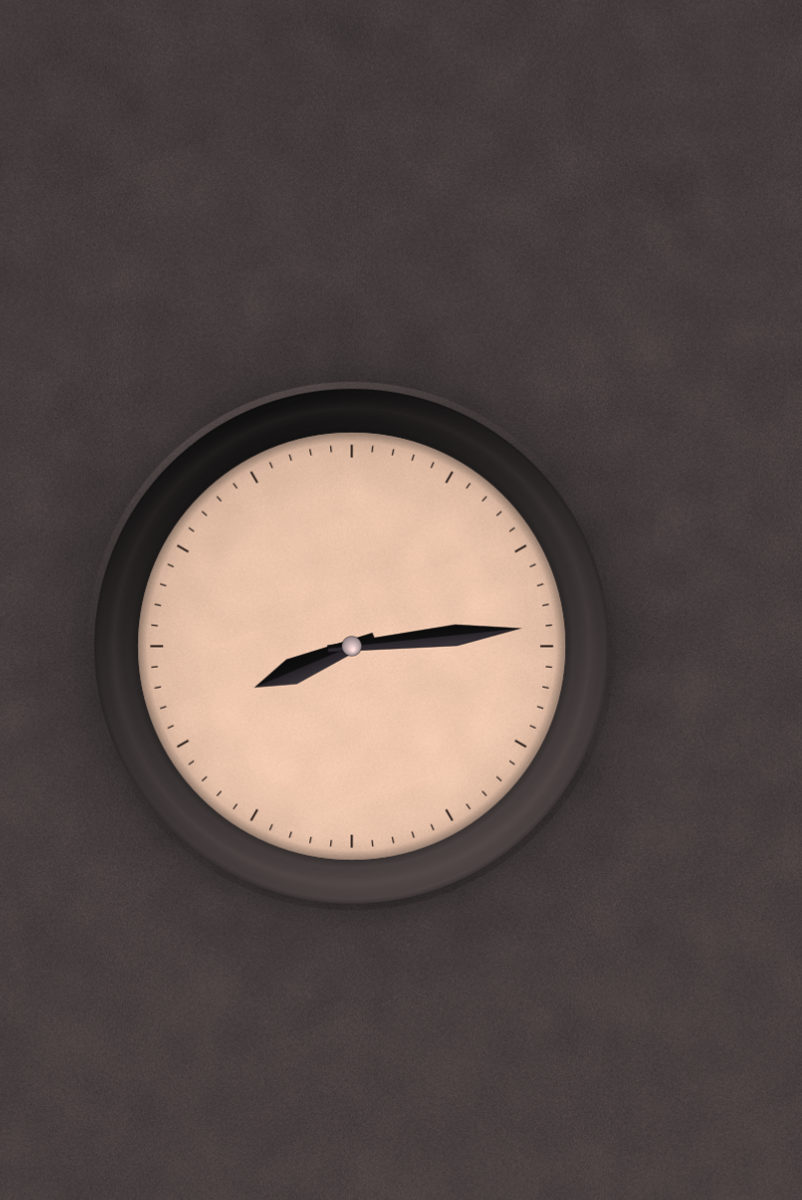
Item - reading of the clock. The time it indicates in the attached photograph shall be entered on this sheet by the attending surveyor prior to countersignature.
8:14
